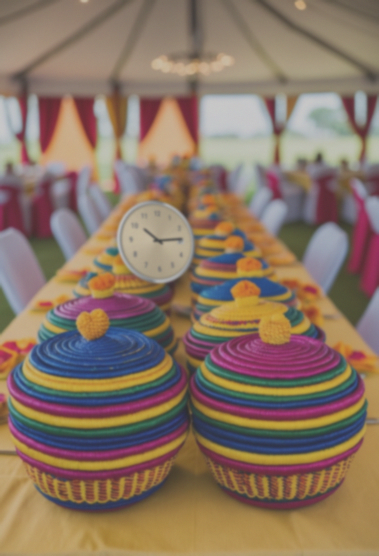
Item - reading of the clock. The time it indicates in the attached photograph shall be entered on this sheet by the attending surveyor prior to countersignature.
10:14
